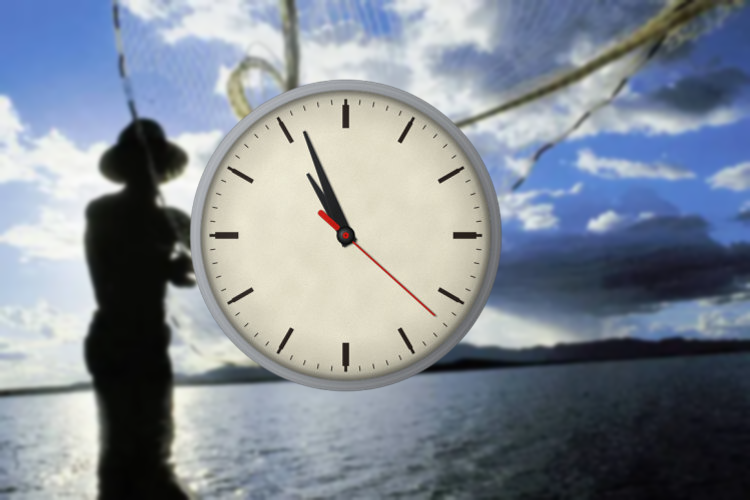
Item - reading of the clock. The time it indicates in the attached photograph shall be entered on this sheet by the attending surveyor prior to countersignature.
10:56:22
